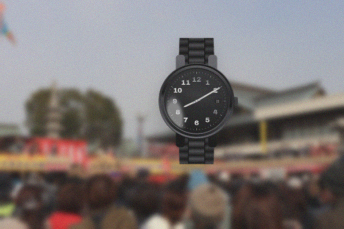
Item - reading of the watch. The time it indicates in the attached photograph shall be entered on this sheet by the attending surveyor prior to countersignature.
8:10
